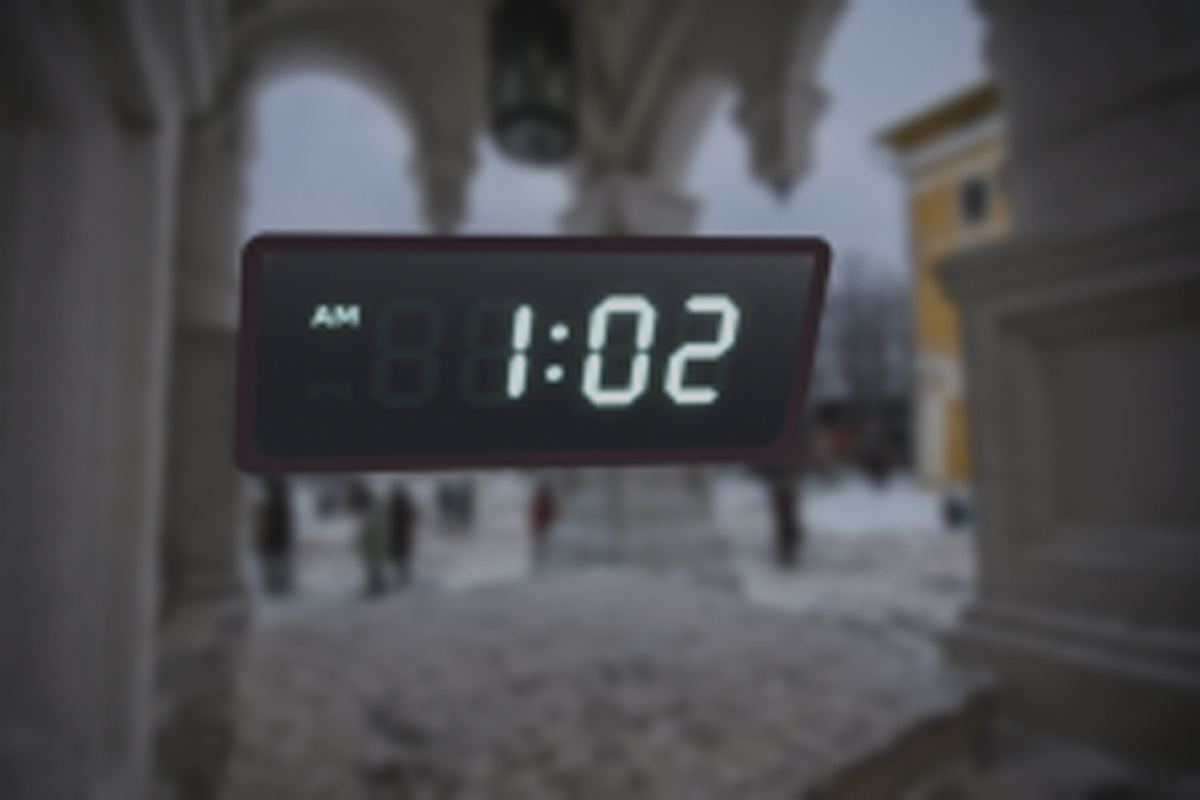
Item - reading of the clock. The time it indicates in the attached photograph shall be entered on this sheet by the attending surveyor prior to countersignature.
1:02
